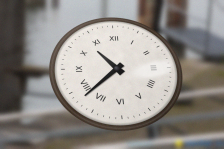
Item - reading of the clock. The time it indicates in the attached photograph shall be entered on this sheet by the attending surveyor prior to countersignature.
10:38
